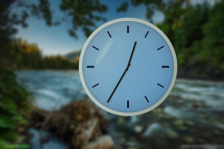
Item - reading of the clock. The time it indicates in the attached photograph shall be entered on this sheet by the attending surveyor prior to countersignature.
12:35
